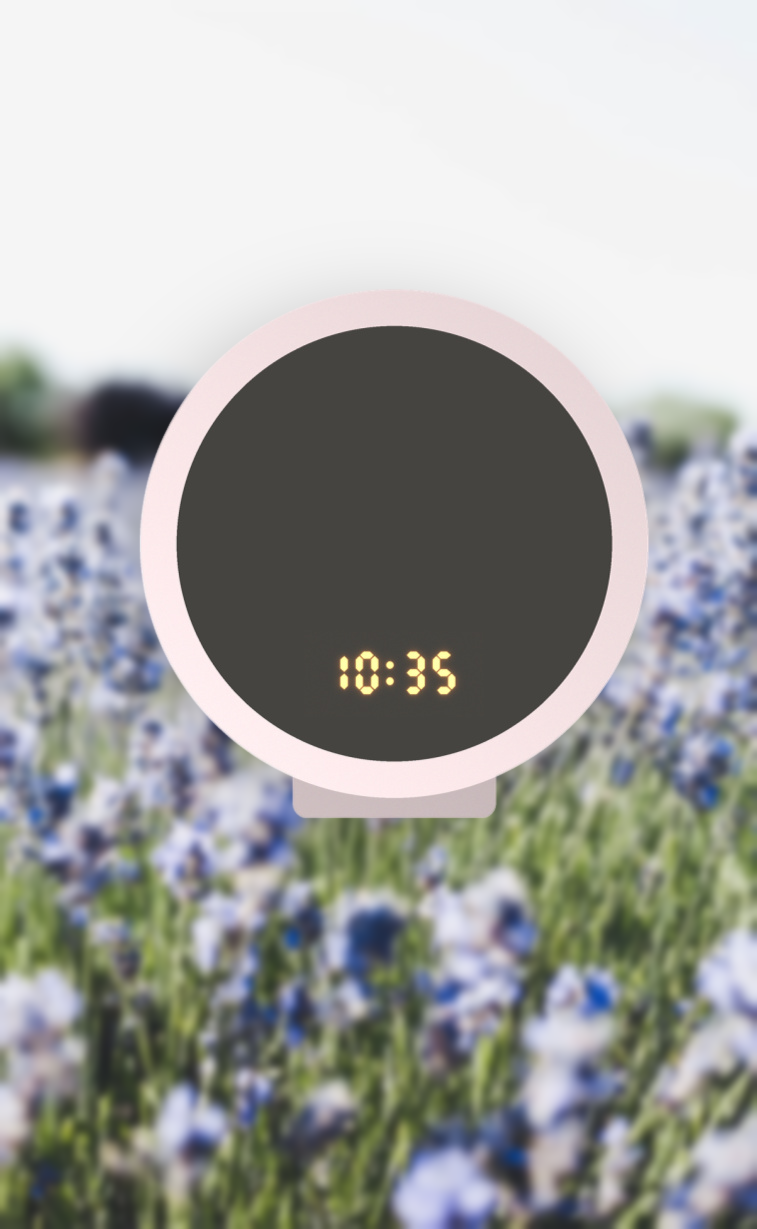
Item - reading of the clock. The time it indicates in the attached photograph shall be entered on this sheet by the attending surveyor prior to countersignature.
10:35
